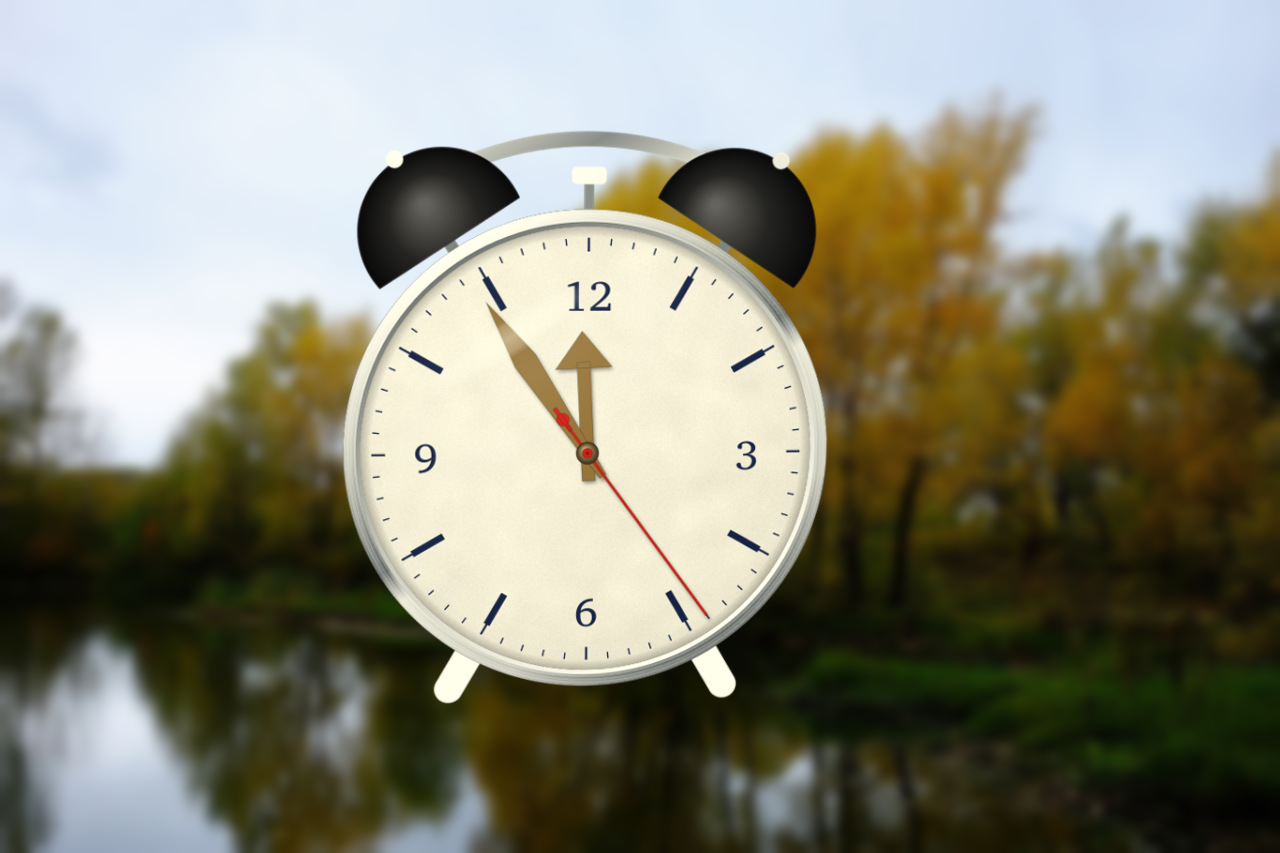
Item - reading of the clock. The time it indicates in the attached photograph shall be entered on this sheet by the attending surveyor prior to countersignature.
11:54:24
